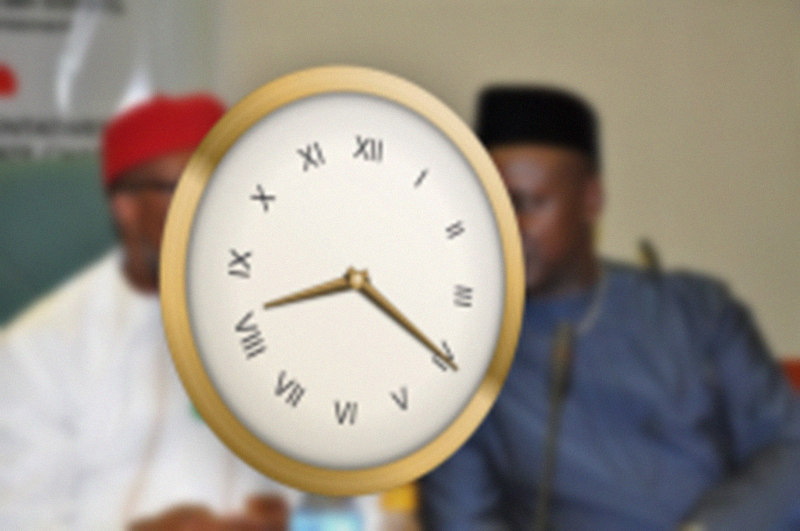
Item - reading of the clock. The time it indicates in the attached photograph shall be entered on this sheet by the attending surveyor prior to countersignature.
8:20
